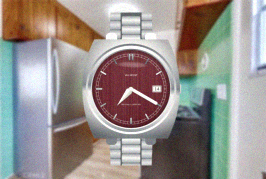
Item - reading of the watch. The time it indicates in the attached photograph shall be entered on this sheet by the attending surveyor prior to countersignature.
7:20
